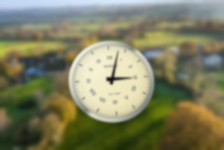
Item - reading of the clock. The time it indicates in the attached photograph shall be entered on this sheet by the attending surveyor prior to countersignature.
3:03
